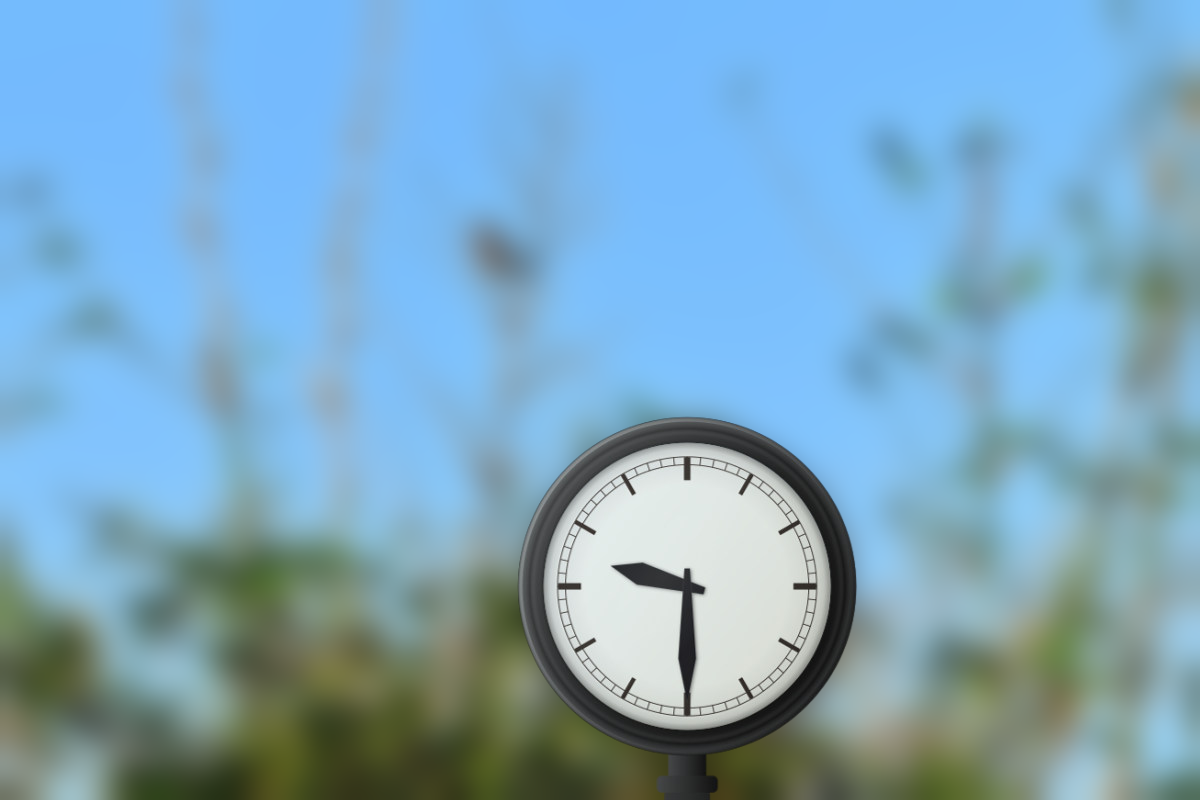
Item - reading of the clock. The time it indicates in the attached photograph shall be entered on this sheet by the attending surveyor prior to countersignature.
9:30
